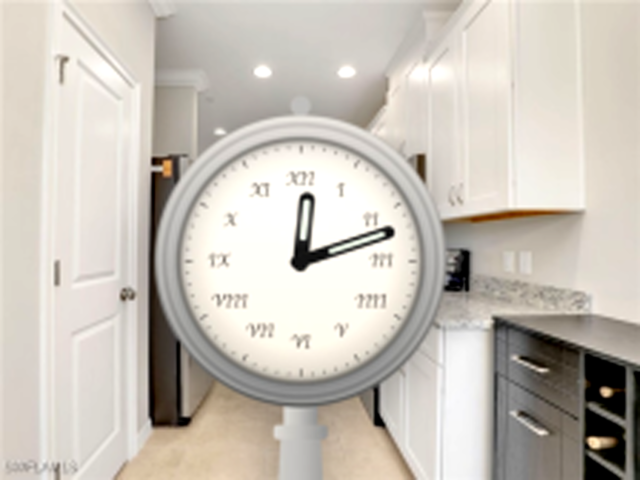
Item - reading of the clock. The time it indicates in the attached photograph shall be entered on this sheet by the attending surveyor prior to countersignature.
12:12
